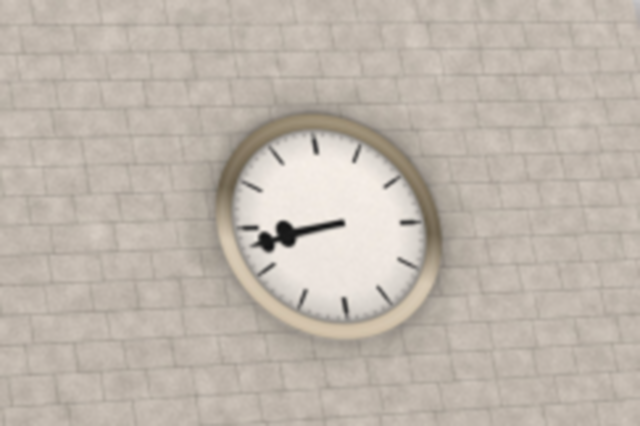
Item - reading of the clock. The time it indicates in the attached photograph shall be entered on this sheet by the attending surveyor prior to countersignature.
8:43
